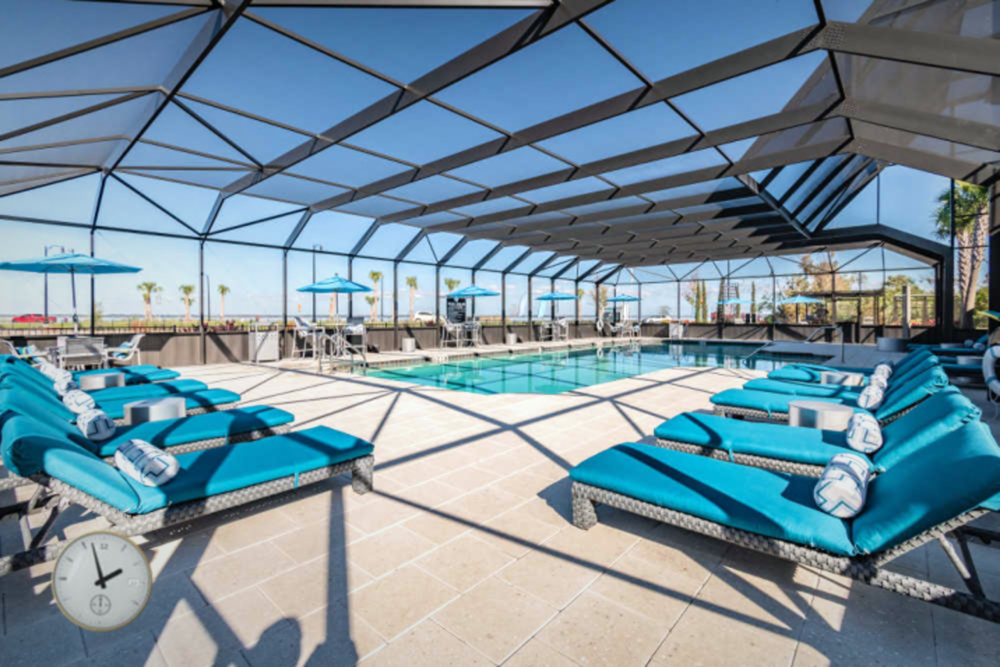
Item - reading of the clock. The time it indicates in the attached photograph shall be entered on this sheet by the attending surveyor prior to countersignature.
1:57
